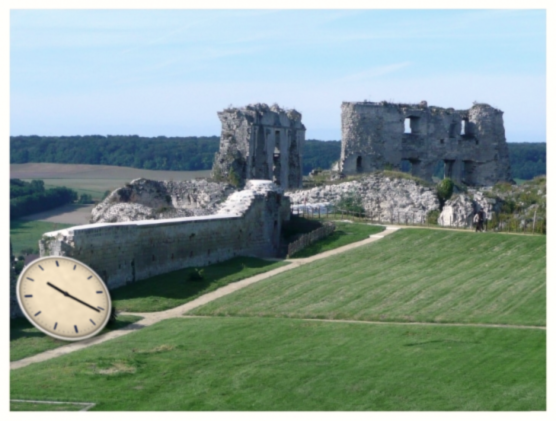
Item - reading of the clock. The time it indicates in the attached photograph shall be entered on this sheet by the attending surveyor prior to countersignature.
10:21
